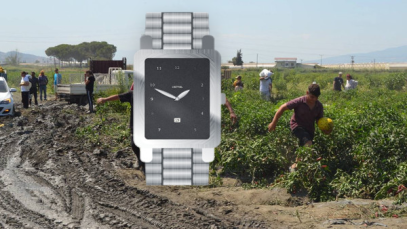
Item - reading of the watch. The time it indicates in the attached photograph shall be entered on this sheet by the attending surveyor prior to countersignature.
1:49
